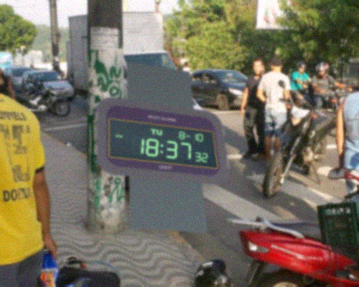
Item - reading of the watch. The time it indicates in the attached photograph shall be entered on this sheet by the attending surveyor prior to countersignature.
18:37
